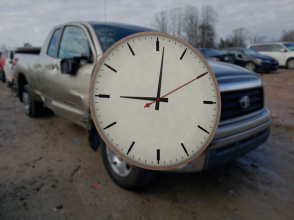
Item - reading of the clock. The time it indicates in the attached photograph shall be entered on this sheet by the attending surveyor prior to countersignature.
9:01:10
